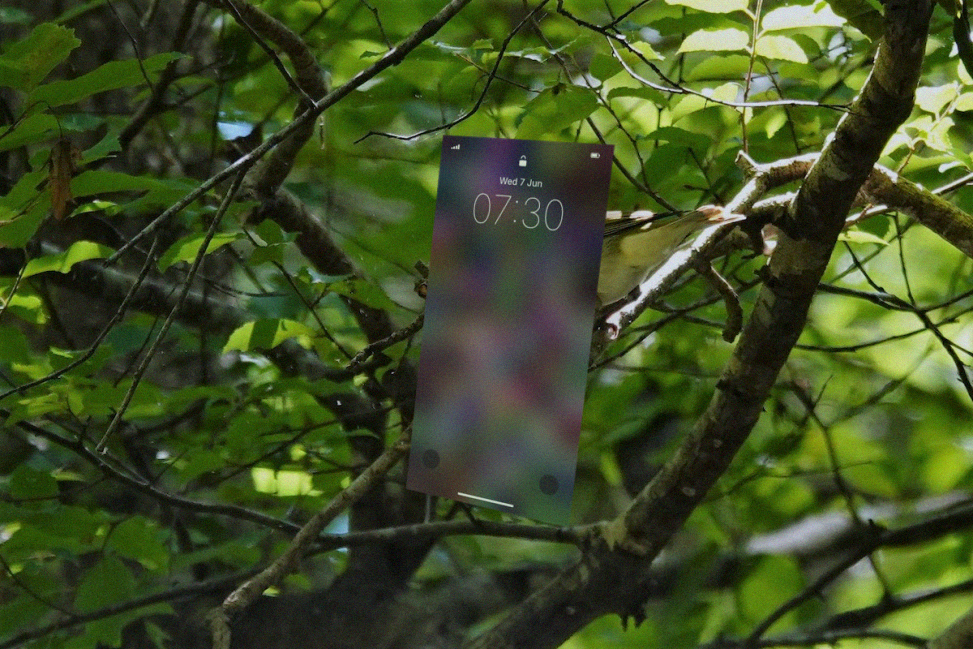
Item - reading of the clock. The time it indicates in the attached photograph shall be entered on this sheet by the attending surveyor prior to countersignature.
7:30
